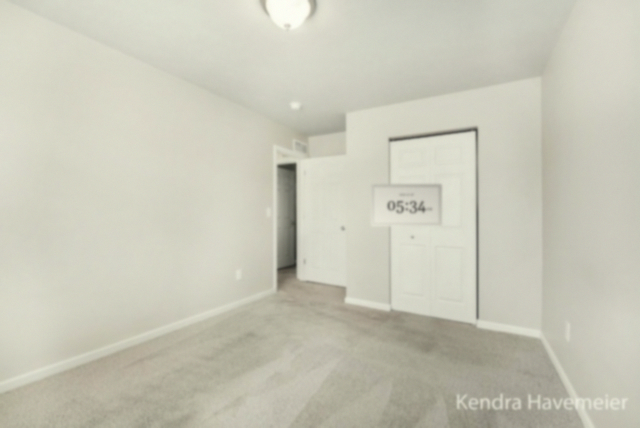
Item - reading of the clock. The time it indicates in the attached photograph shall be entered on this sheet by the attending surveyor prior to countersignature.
5:34
